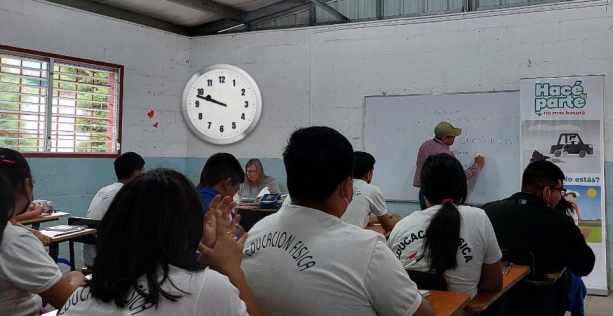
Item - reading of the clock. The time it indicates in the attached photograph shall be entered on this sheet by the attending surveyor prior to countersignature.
9:48
